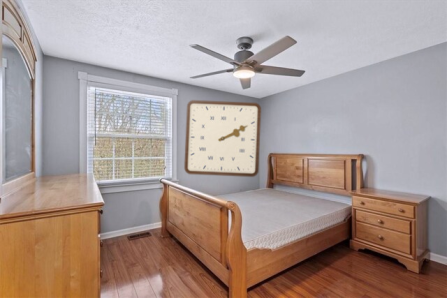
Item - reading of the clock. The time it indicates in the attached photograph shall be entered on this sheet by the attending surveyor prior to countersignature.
2:10
